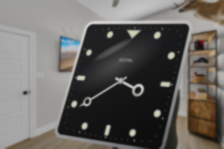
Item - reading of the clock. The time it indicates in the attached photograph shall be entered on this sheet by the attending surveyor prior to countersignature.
3:39
